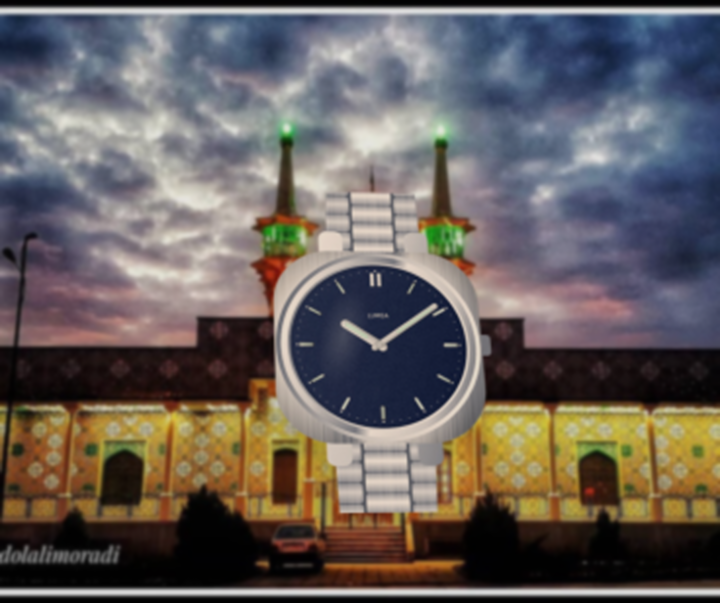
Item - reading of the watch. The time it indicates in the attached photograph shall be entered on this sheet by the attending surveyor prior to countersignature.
10:09
